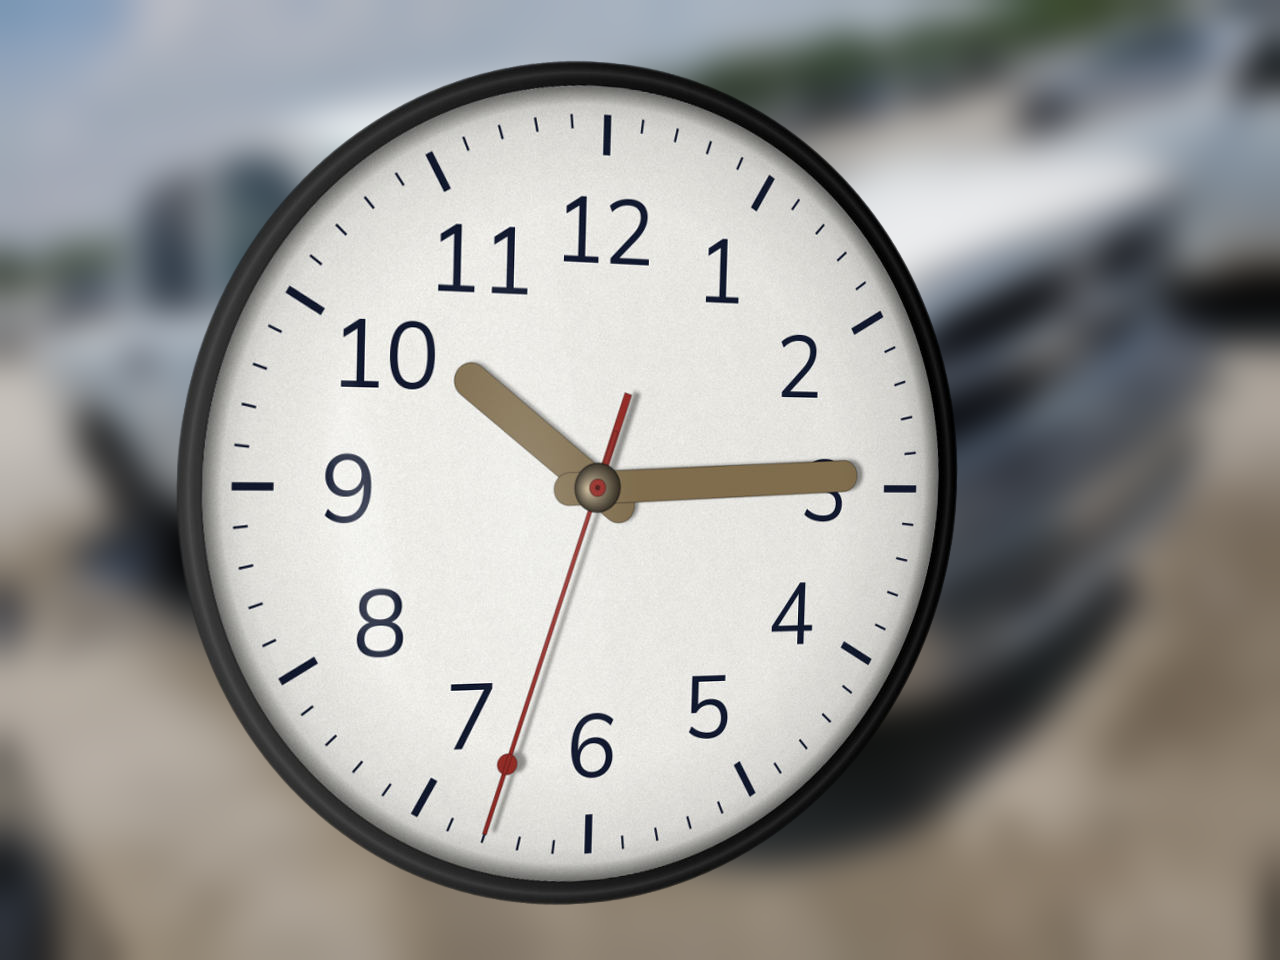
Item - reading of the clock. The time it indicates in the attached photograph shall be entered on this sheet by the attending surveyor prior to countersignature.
10:14:33
